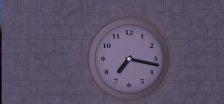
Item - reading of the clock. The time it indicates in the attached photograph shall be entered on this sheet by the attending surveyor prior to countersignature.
7:17
